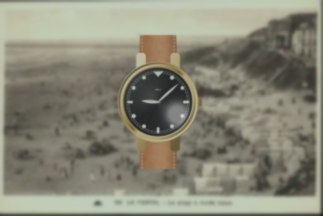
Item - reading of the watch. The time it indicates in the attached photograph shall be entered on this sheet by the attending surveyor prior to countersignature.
9:08
